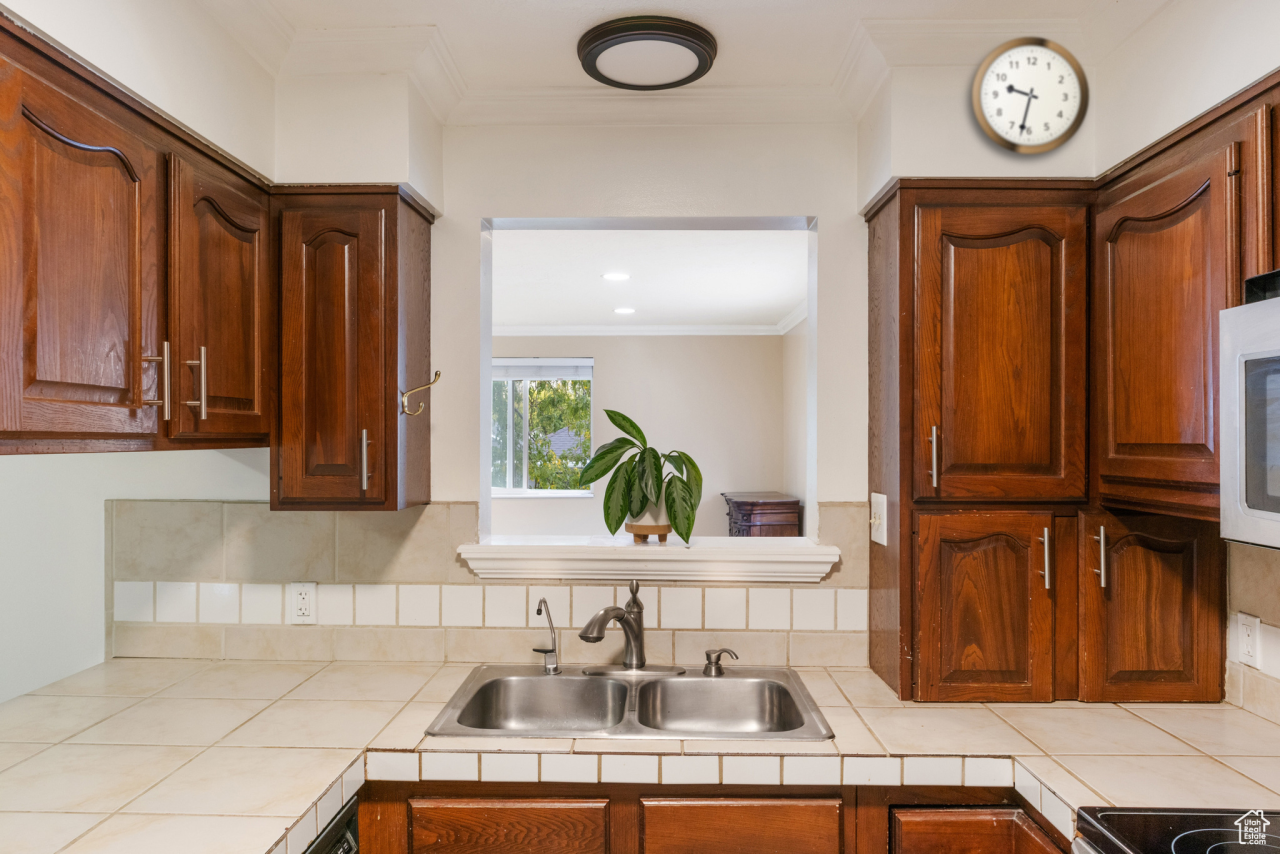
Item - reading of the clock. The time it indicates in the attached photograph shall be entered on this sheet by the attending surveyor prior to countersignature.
9:32
